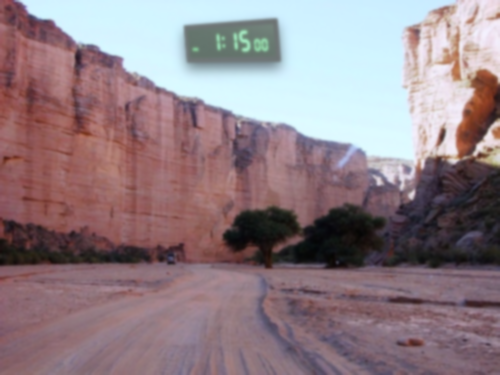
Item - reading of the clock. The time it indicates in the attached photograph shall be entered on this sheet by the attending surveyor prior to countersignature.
1:15
